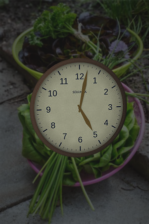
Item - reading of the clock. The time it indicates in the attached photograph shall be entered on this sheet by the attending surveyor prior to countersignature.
5:02
